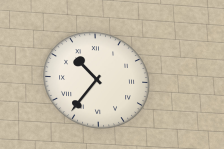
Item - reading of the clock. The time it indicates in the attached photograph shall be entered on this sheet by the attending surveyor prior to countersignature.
10:36
